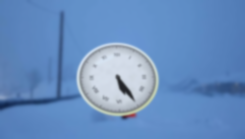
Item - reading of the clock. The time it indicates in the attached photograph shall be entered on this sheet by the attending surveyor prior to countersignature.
5:25
